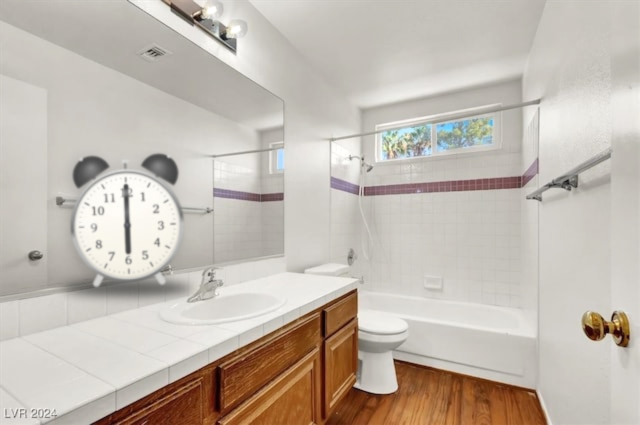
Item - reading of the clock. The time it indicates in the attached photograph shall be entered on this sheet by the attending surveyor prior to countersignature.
6:00
